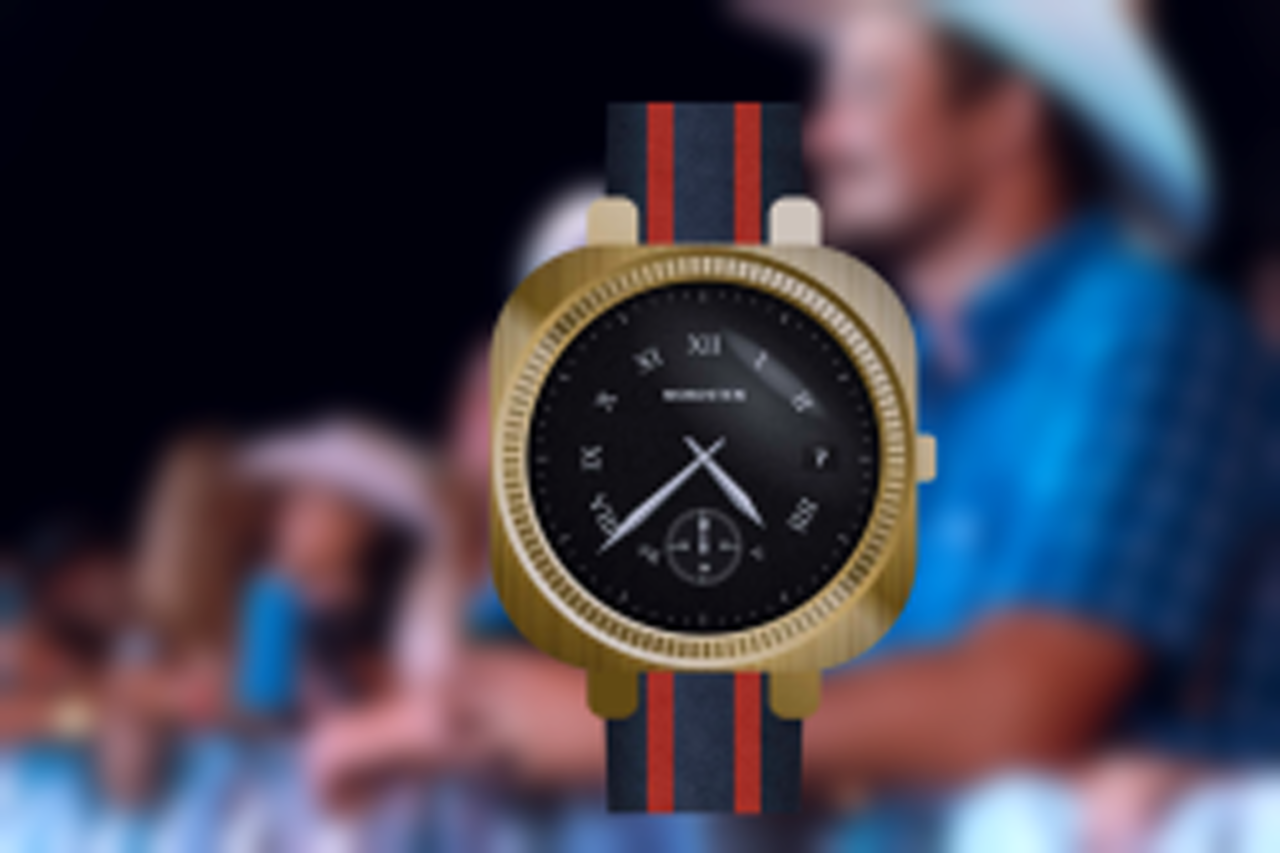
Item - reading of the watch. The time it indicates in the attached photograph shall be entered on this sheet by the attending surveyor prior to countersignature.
4:38
